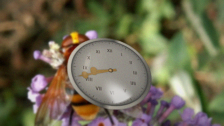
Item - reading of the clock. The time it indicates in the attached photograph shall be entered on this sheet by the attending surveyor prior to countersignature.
8:42
